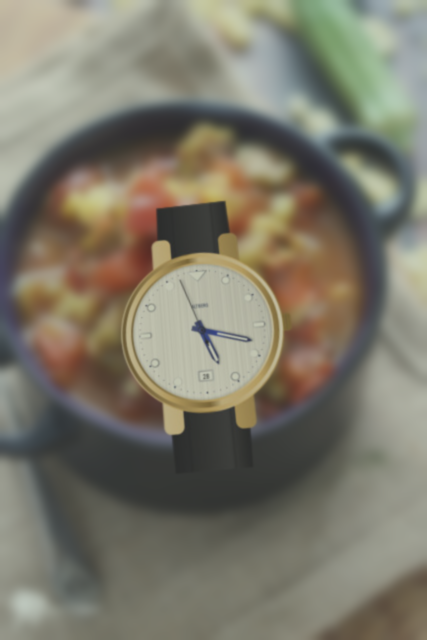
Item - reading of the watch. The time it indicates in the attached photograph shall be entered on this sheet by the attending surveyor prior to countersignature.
5:17:57
